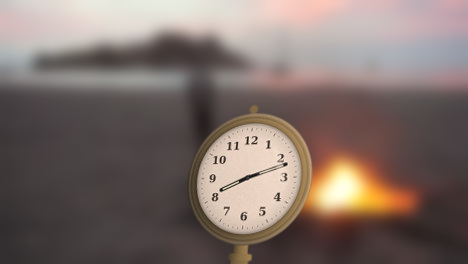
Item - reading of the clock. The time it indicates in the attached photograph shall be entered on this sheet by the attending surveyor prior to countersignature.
8:12
